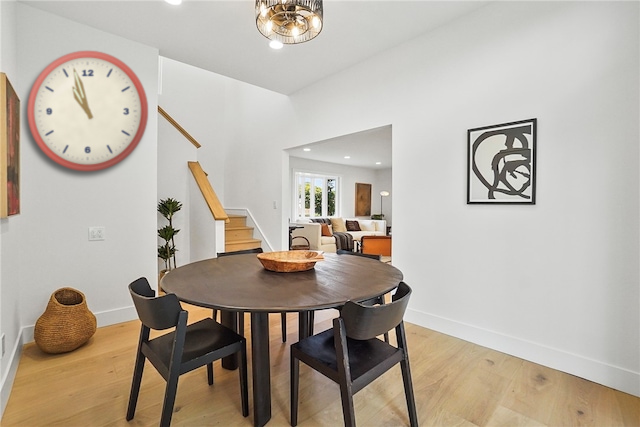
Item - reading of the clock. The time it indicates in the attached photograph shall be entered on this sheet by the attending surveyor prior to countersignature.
10:57
